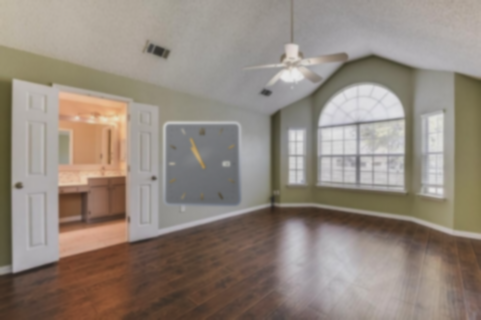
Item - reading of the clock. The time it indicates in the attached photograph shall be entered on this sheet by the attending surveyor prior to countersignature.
10:56
